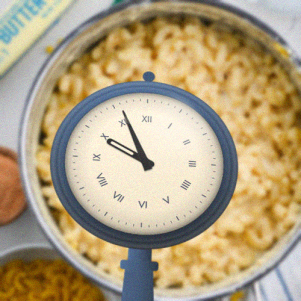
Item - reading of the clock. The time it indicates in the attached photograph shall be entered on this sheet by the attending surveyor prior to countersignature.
9:56
